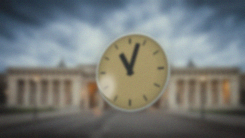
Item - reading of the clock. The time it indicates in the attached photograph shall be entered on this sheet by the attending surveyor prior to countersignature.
11:03
